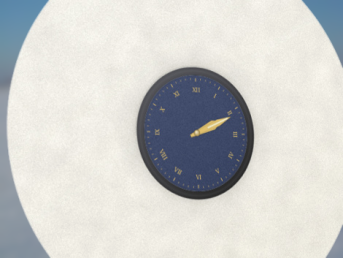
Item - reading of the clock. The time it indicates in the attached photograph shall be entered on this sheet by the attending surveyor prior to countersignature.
2:11
